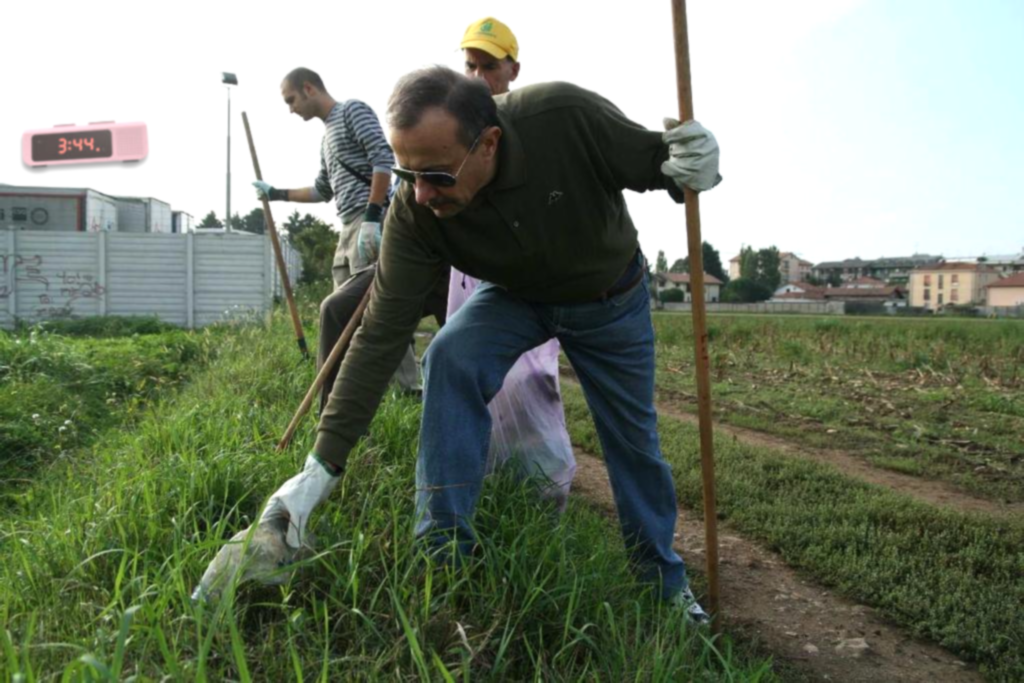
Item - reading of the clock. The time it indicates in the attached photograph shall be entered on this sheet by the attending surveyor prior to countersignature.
3:44
